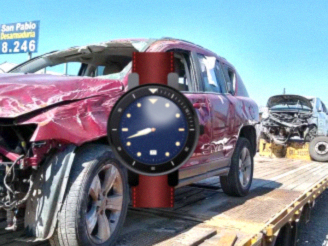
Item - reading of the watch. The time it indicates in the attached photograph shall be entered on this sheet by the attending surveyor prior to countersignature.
8:42
